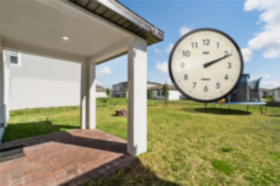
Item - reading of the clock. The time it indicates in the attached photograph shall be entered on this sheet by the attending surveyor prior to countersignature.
2:11
